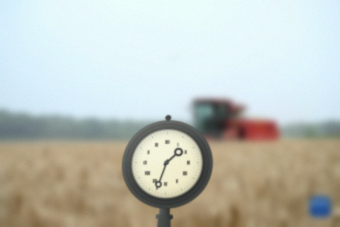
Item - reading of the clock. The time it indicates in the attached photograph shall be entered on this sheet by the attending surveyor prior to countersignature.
1:33
